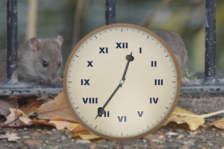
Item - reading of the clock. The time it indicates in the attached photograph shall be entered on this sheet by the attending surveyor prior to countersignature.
12:36
